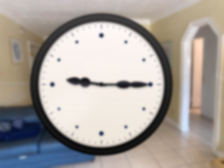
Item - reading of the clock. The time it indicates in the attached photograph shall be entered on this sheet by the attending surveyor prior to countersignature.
9:15
